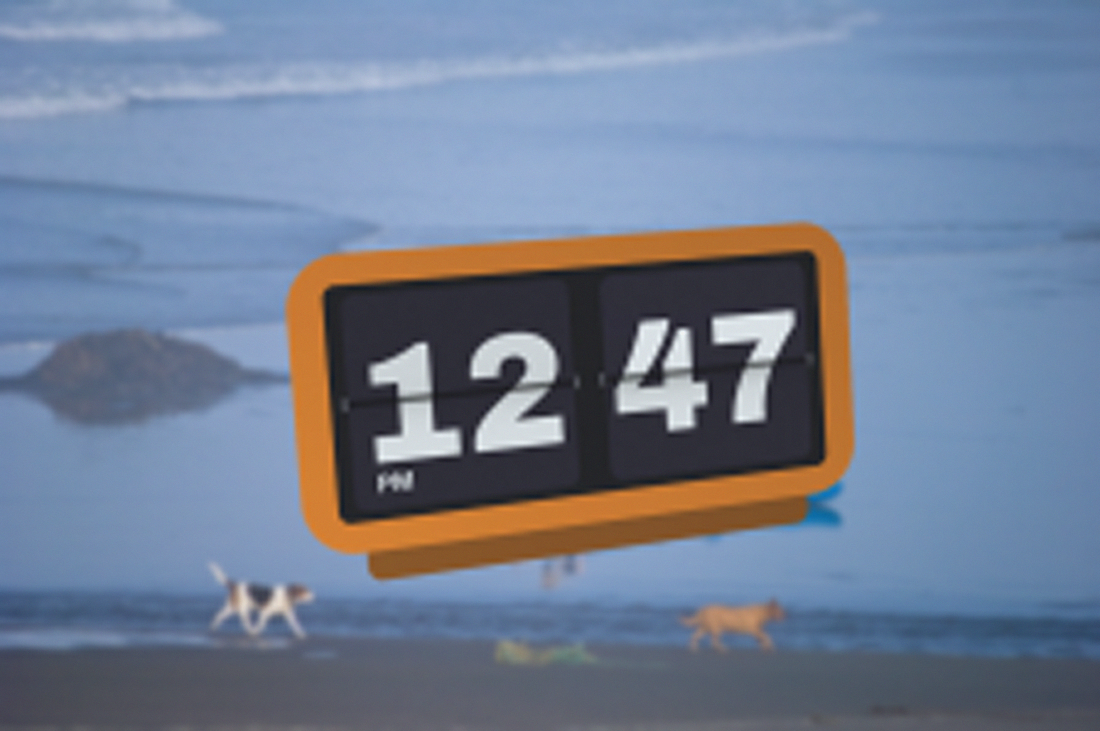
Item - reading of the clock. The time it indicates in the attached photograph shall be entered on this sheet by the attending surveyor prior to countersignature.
12:47
